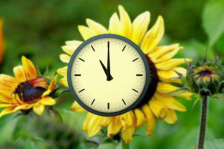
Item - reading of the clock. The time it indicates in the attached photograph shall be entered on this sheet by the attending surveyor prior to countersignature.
11:00
